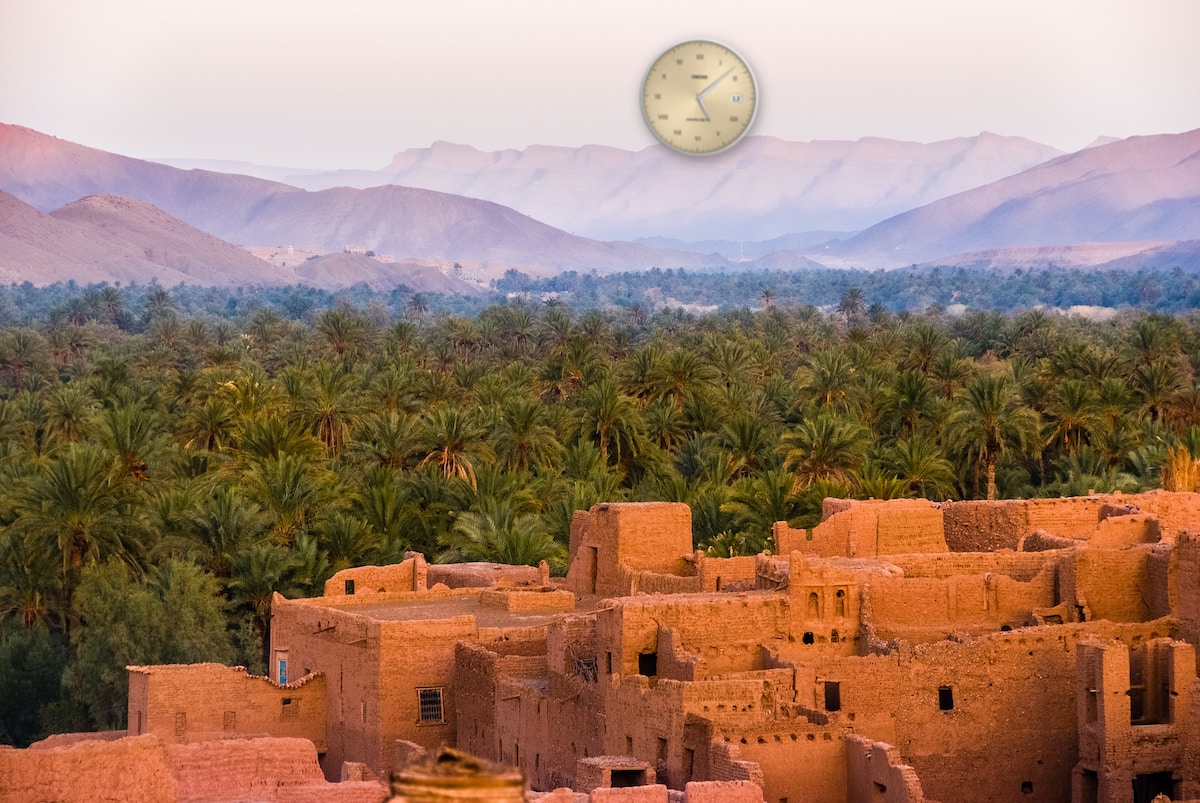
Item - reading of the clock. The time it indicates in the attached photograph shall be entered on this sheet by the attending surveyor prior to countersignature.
5:08
